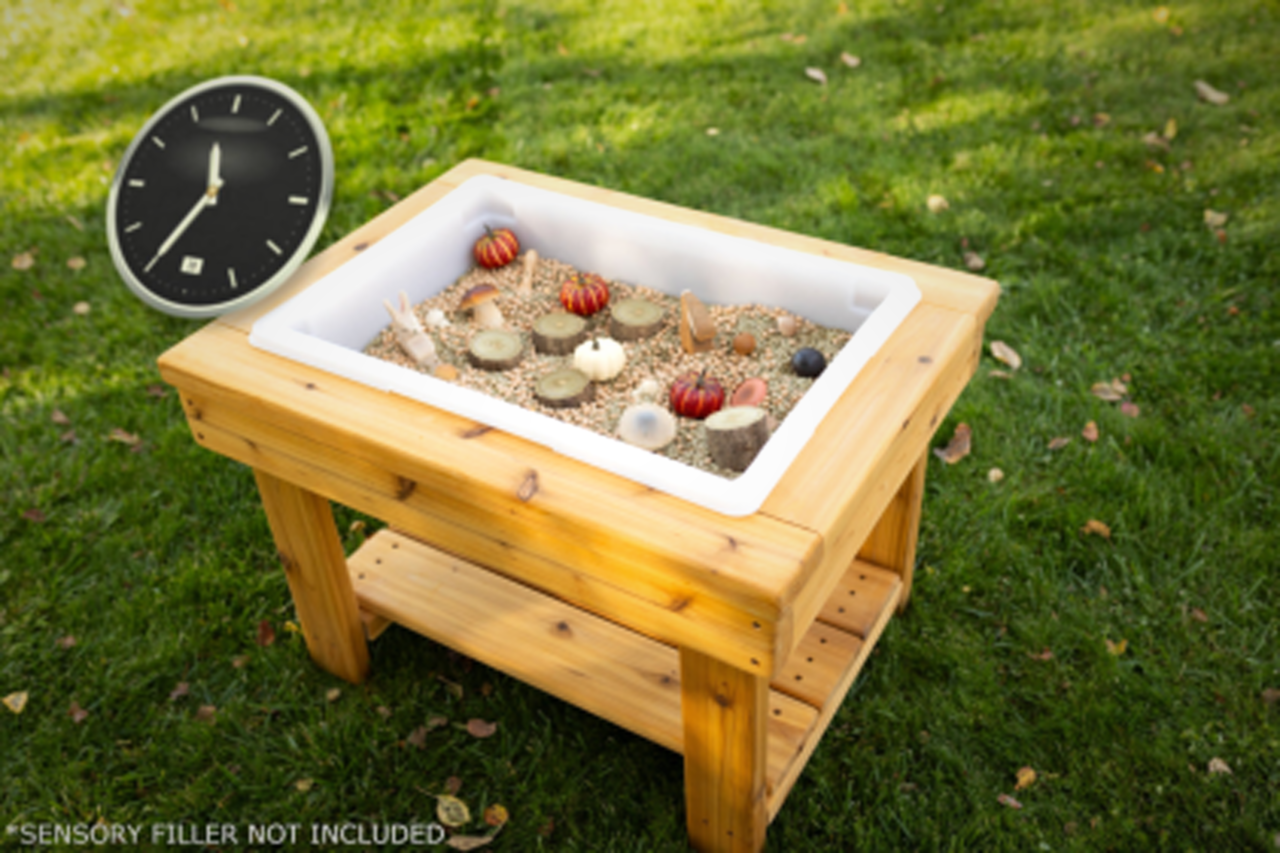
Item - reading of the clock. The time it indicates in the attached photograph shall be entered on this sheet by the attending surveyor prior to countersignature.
11:35
